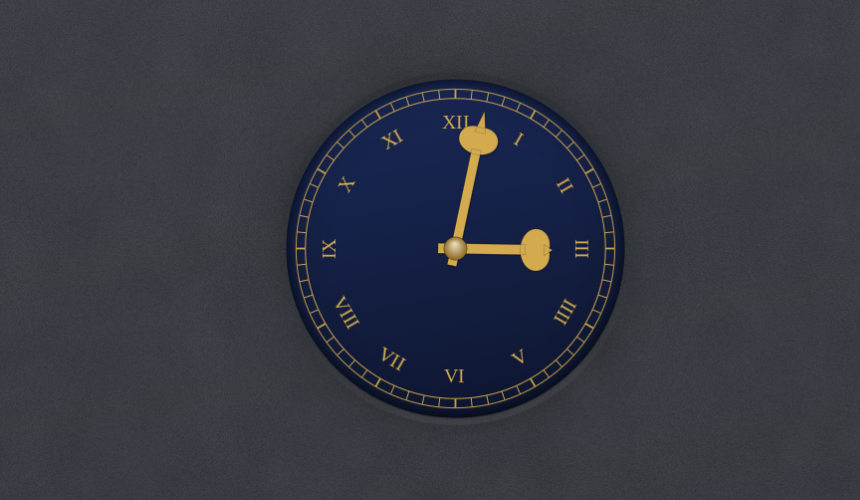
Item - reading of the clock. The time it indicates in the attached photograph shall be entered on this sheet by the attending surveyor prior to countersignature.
3:02
